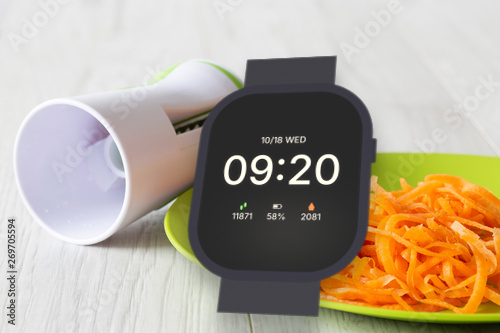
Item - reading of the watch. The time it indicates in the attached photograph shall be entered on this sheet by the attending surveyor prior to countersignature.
9:20
